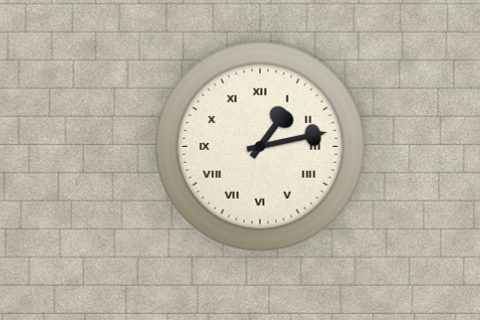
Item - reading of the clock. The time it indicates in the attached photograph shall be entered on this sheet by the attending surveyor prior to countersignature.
1:13
